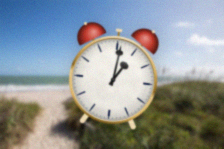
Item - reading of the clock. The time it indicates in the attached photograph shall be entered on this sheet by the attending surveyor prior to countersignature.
1:01
